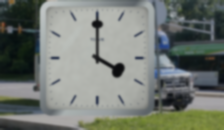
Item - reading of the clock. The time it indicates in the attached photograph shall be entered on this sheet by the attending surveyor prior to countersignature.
4:00
